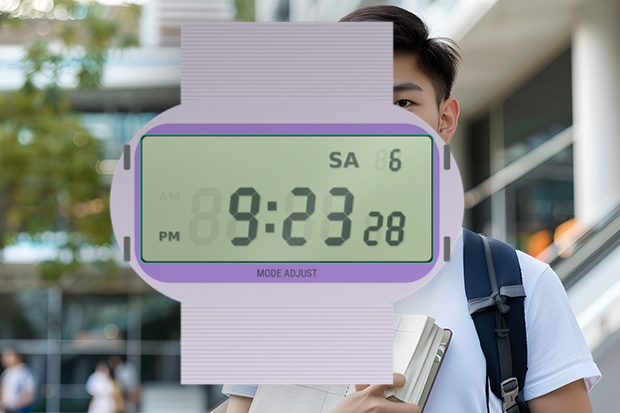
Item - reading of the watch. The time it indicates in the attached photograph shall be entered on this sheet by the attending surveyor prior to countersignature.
9:23:28
